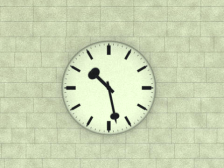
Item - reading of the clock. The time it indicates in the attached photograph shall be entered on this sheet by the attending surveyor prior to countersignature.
10:28
